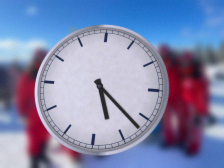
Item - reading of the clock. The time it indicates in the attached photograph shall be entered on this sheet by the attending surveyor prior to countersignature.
5:22
